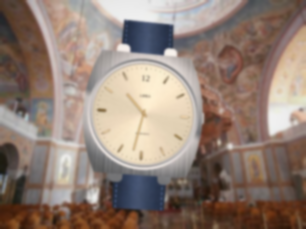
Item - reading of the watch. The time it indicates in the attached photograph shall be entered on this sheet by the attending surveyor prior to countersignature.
10:32
